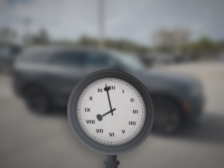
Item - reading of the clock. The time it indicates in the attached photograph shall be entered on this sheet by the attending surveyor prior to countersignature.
7:58
